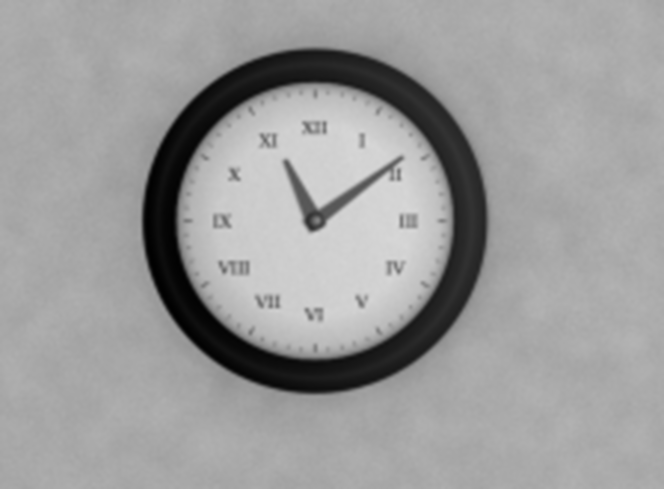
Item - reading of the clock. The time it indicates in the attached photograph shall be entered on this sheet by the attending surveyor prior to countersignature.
11:09
